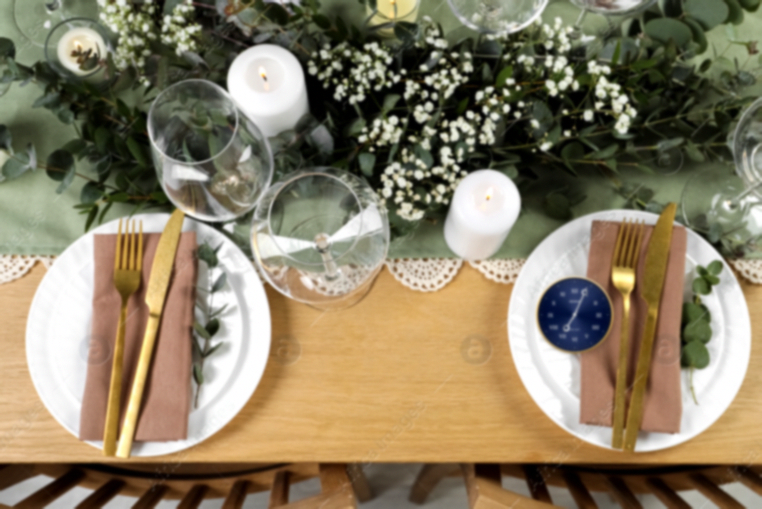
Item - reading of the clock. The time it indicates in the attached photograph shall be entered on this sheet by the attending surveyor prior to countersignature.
7:04
